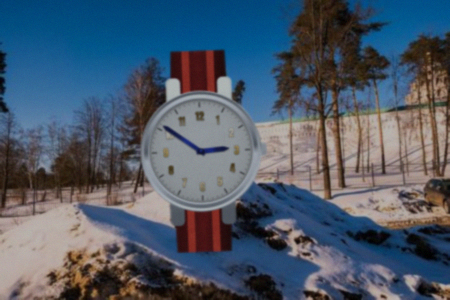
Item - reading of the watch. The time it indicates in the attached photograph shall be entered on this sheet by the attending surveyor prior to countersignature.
2:51
